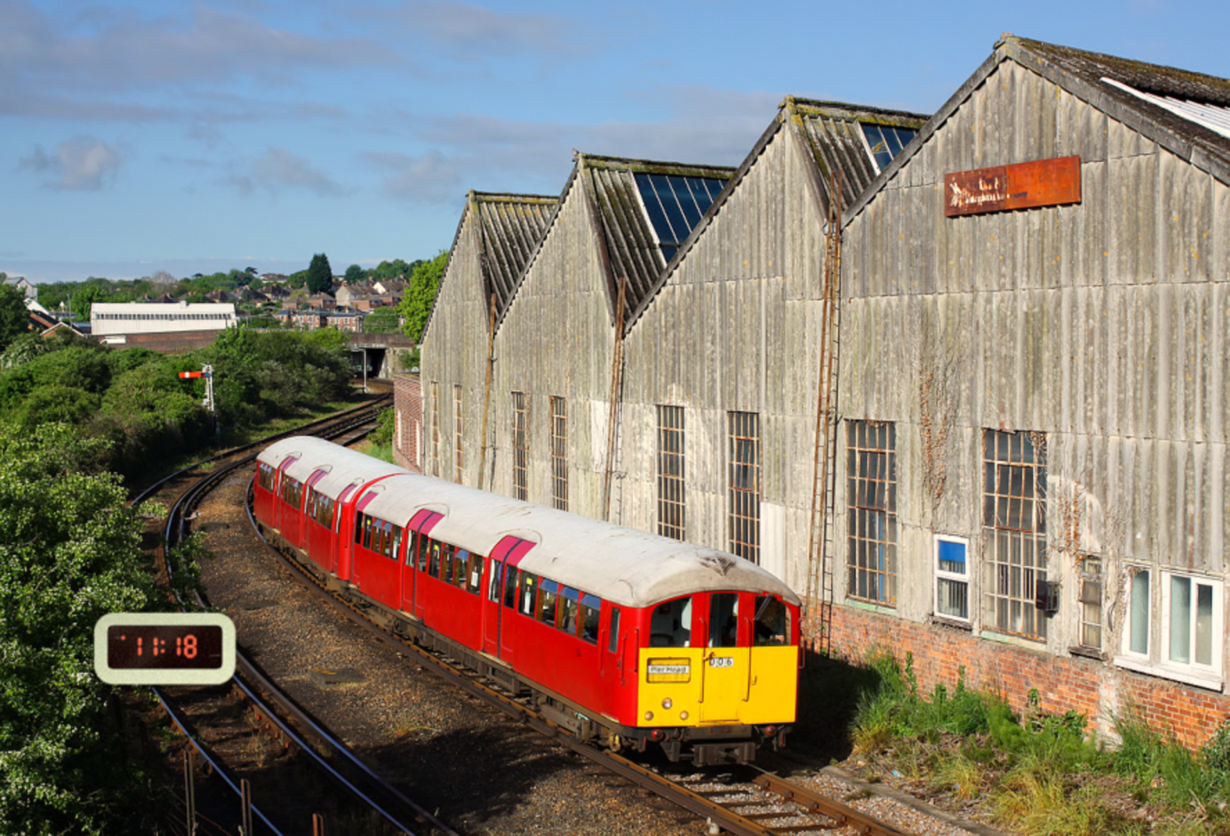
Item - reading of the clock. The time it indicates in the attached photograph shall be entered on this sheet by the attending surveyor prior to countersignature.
11:18
